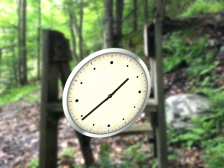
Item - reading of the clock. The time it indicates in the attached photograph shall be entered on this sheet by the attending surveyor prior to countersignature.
1:39
